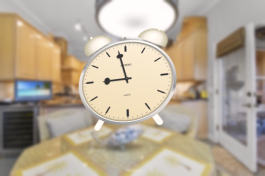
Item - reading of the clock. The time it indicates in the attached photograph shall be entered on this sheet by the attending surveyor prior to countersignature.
8:58
